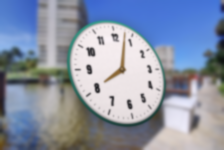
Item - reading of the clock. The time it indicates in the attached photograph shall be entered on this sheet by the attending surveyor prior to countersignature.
8:03
